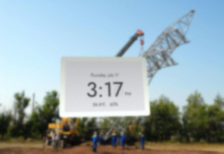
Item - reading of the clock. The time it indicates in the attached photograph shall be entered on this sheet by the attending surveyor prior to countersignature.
3:17
